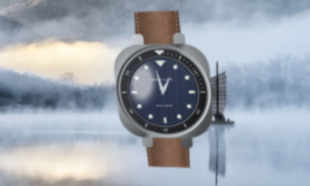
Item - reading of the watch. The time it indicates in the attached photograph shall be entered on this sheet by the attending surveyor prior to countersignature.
12:58
